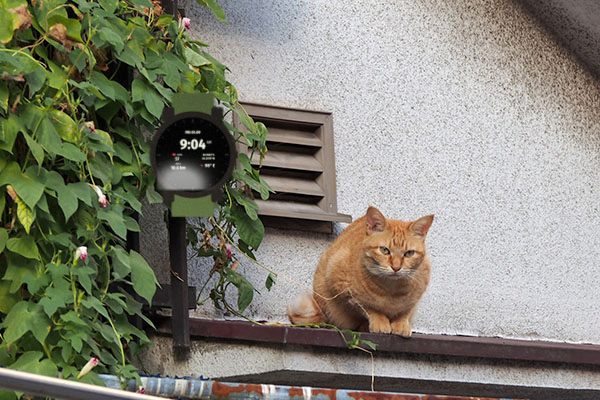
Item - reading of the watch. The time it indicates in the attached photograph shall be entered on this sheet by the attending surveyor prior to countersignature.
9:04
